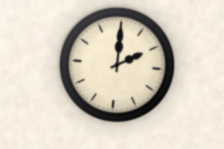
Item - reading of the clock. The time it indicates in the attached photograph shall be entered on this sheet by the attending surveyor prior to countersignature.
2:00
